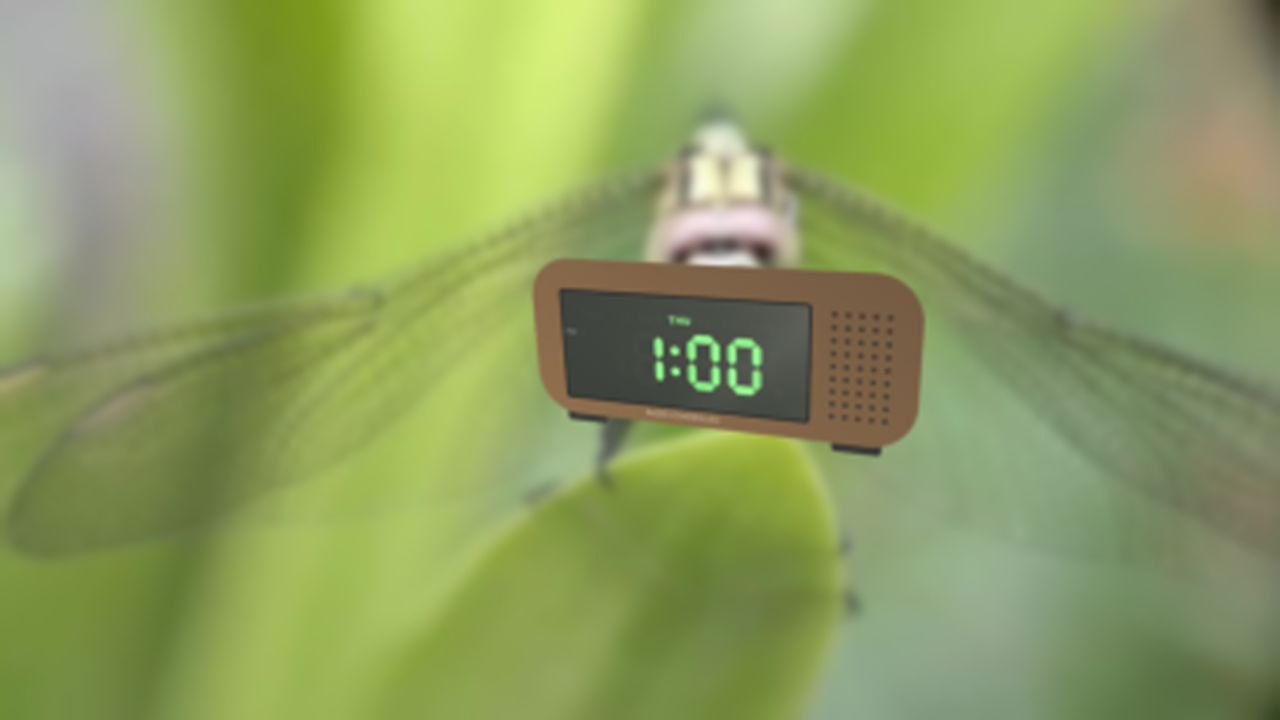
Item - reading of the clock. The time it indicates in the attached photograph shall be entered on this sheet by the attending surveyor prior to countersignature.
1:00
